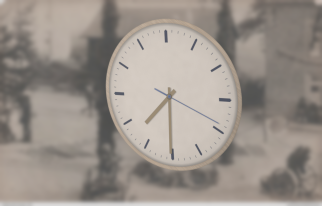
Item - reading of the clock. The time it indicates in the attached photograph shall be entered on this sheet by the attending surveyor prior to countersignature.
7:30:19
